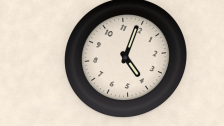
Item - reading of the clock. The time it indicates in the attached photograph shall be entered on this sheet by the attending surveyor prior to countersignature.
3:59
